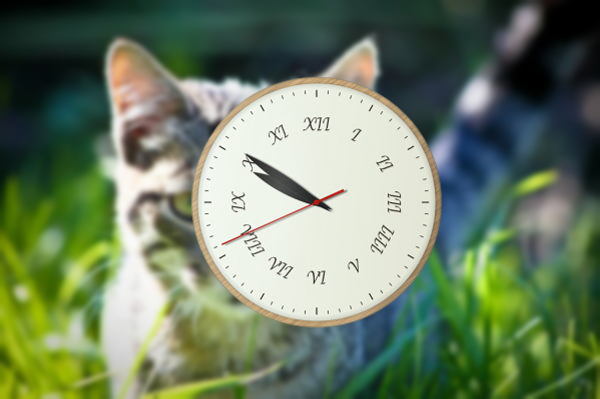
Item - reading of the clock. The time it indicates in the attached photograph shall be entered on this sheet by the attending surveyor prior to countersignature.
9:50:41
